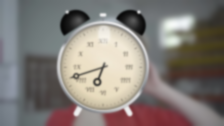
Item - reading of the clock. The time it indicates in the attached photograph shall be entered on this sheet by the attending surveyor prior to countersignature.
6:42
